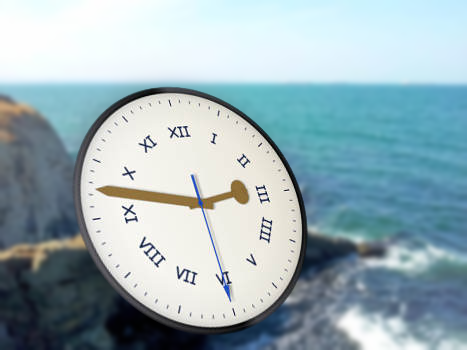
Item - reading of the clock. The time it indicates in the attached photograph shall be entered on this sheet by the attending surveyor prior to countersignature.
2:47:30
